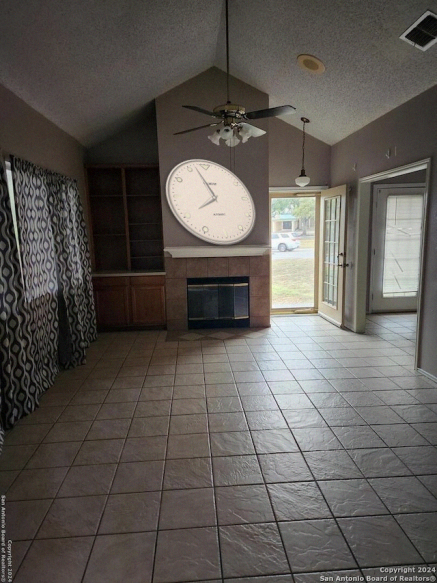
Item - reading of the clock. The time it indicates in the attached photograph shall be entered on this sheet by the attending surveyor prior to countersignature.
7:57
